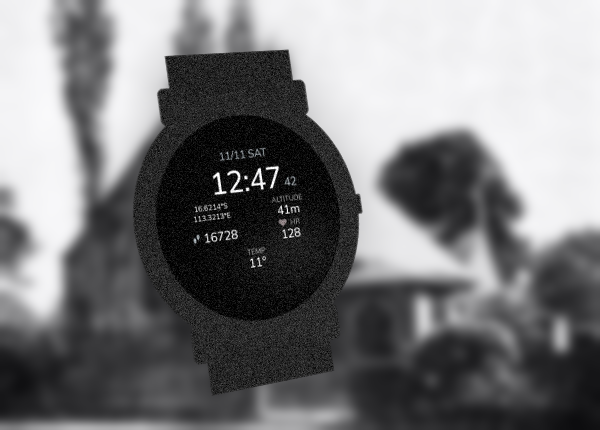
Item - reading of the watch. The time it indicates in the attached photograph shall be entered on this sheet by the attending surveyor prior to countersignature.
12:47:42
